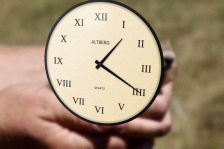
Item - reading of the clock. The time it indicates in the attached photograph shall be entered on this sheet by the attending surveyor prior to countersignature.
1:20
